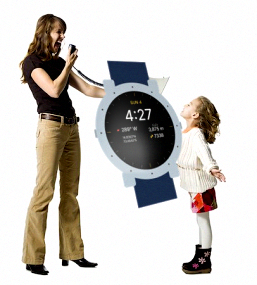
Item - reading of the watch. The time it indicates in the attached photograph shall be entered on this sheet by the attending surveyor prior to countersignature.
4:27
